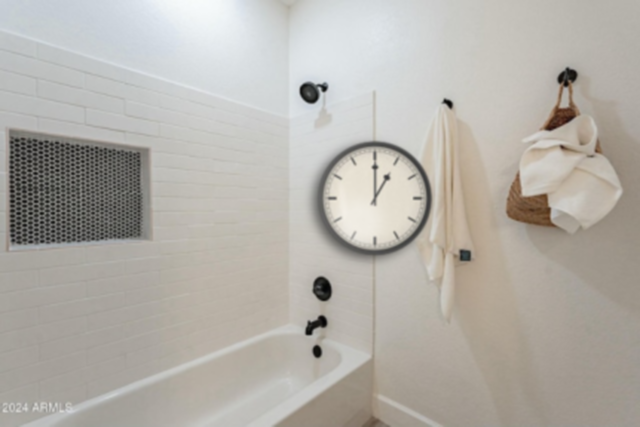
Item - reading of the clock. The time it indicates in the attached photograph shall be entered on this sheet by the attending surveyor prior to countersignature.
1:00
